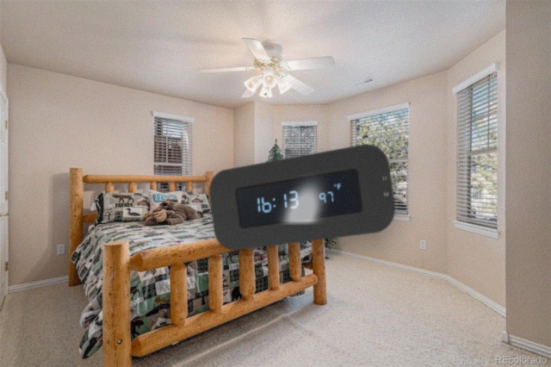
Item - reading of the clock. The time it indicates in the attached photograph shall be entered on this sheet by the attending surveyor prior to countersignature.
16:13
